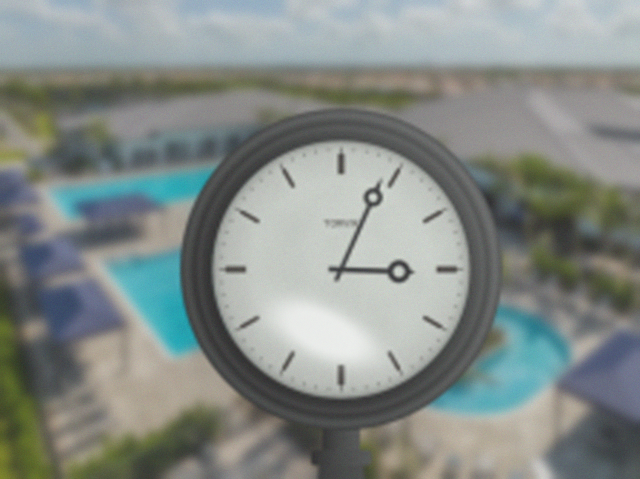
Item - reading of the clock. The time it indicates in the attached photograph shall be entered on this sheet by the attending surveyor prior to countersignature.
3:04
